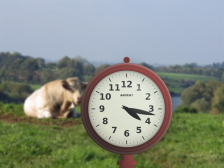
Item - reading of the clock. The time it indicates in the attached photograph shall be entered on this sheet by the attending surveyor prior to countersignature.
4:17
